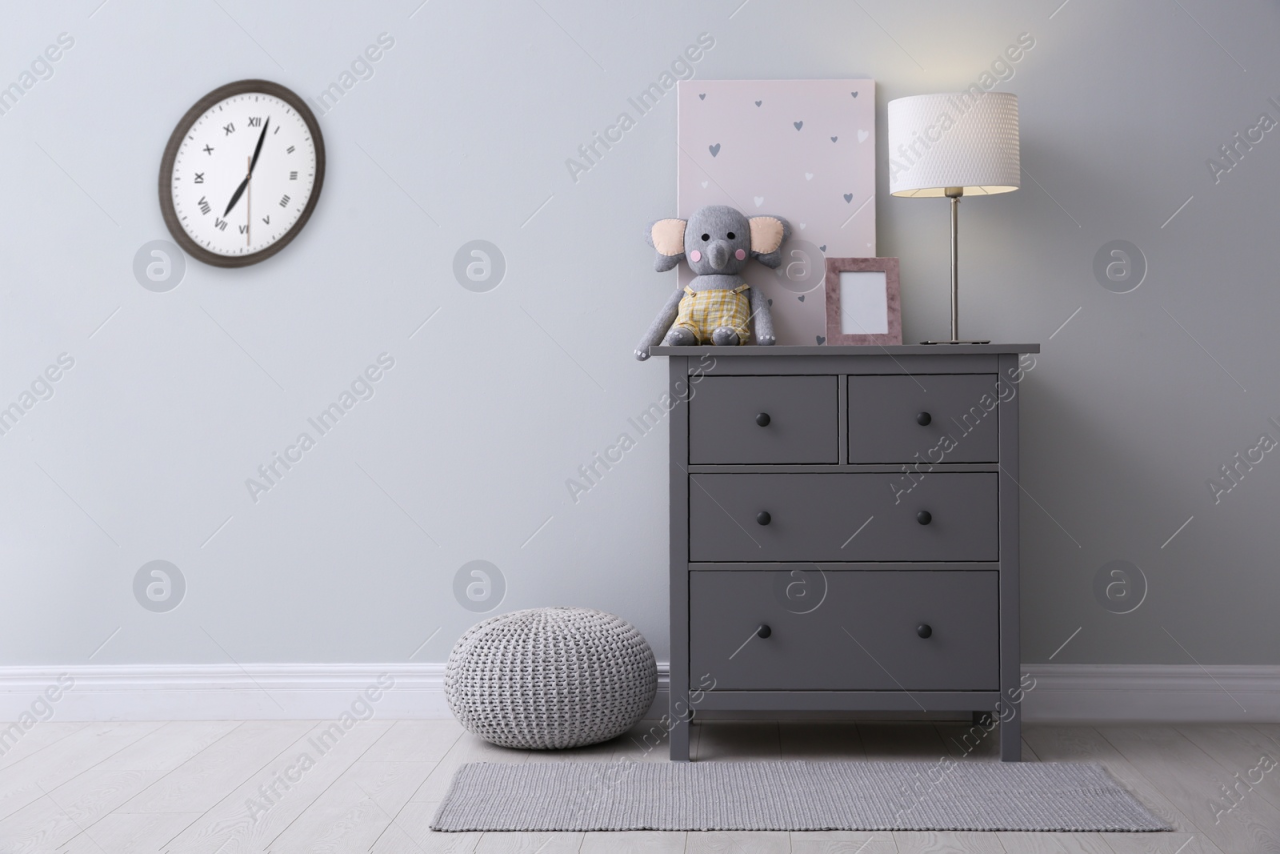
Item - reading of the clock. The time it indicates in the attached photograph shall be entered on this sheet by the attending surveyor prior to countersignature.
7:02:29
